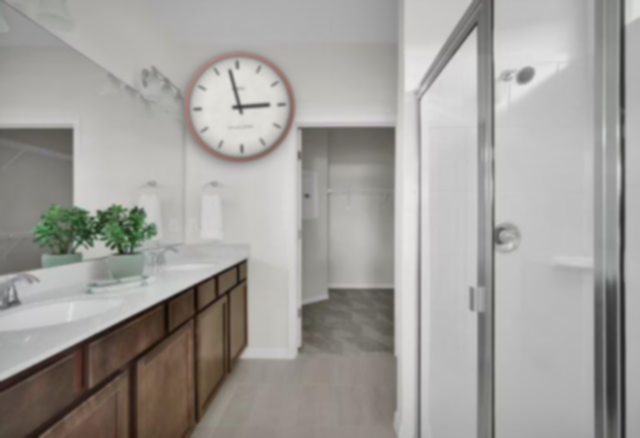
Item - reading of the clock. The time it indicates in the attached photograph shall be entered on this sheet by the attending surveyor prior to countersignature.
2:58
